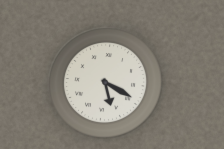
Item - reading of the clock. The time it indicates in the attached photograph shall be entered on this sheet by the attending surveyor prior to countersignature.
5:19
